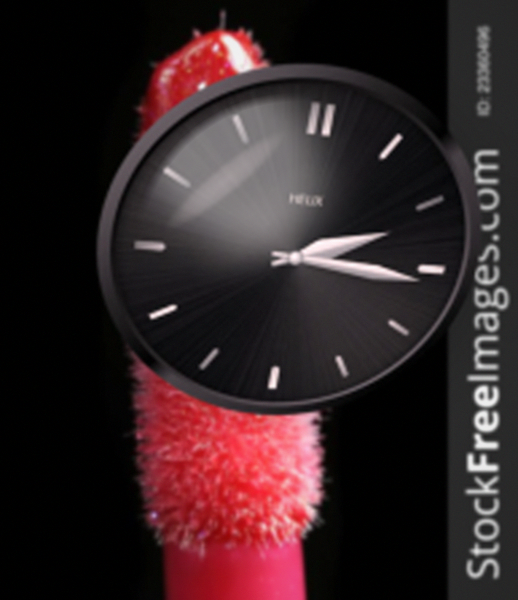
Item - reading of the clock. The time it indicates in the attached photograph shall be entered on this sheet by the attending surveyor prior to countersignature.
2:16
